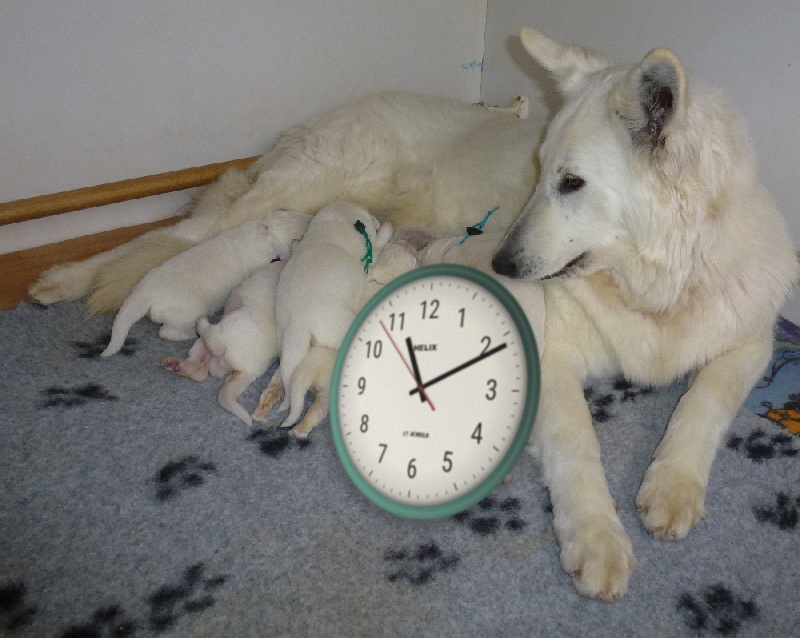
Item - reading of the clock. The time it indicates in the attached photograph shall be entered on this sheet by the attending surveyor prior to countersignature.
11:10:53
